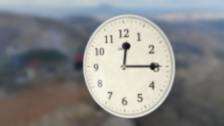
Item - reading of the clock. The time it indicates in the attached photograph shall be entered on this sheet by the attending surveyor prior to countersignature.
12:15
